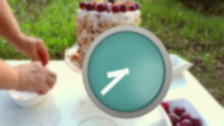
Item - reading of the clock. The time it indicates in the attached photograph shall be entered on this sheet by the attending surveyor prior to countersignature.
8:38
